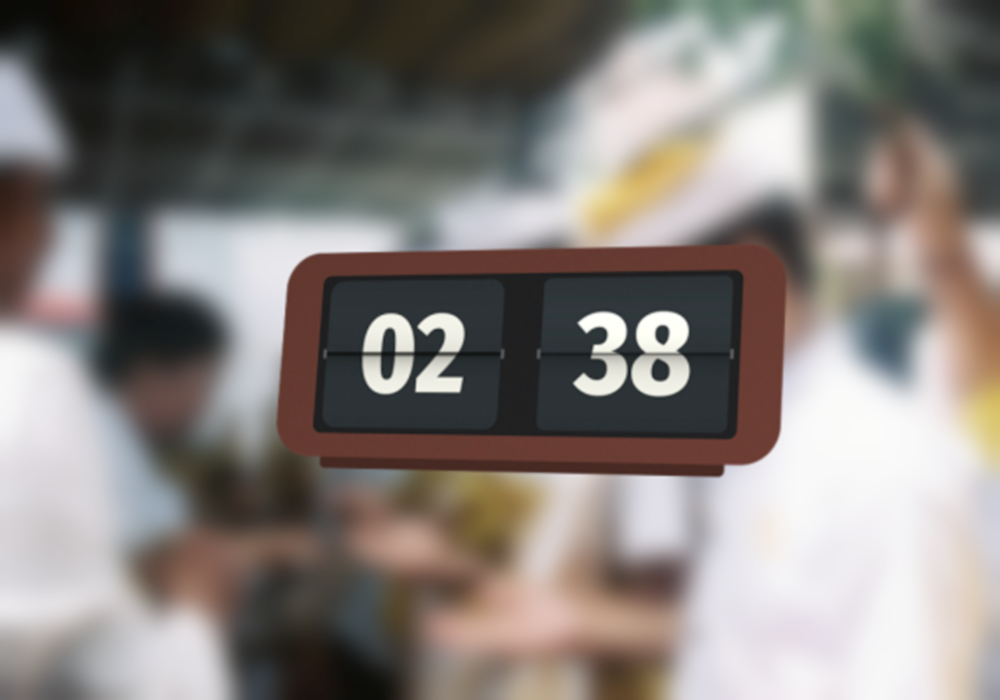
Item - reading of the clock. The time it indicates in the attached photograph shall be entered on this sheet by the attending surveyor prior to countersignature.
2:38
